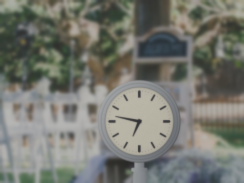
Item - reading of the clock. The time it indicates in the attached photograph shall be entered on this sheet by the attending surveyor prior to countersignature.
6:47
